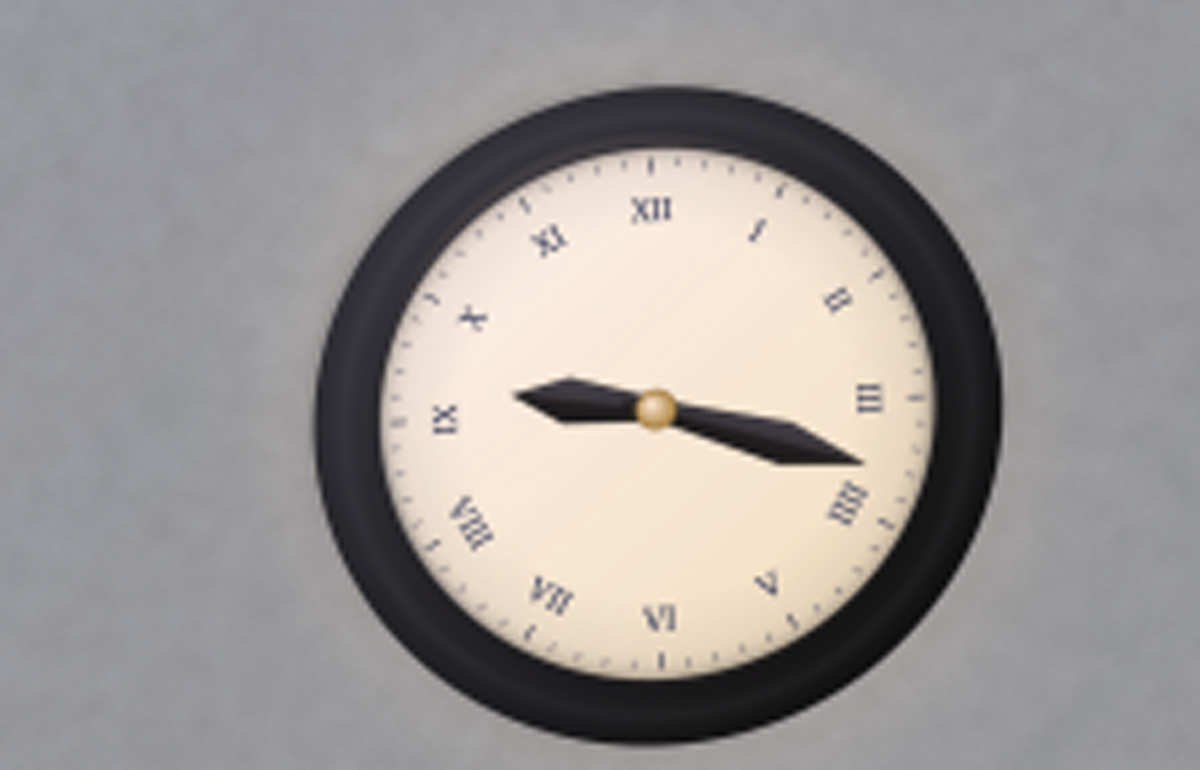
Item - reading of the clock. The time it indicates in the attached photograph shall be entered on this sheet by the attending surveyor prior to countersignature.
9:18
